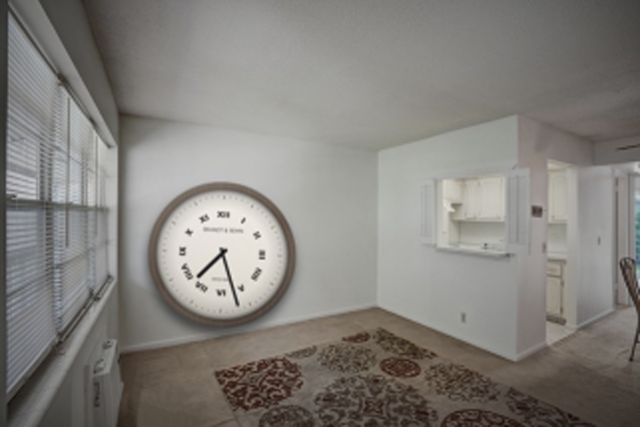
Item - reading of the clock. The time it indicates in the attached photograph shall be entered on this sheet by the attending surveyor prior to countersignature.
7:27
